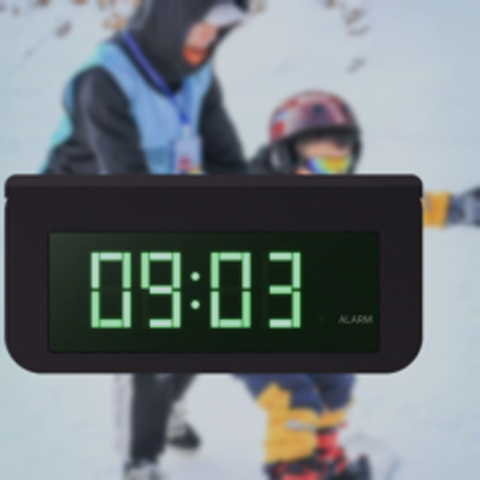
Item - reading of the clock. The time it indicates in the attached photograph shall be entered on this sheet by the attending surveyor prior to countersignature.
9:03
